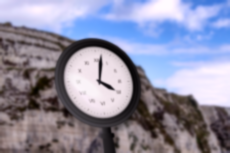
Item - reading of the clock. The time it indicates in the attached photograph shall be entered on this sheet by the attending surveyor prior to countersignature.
4:02
